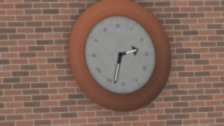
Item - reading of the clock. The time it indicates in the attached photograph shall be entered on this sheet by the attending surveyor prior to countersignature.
2:33
